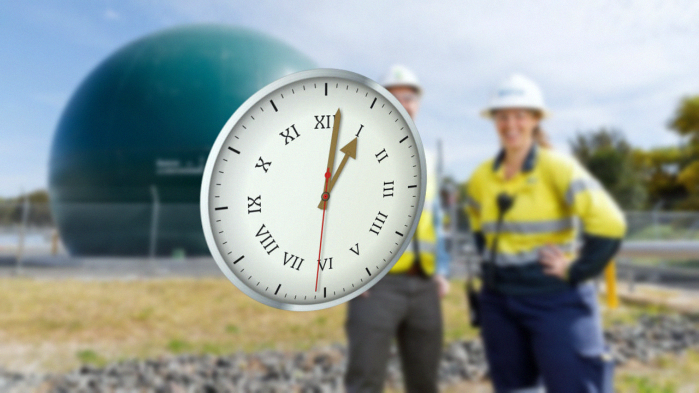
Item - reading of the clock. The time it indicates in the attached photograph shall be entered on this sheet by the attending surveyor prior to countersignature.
1:01:31
